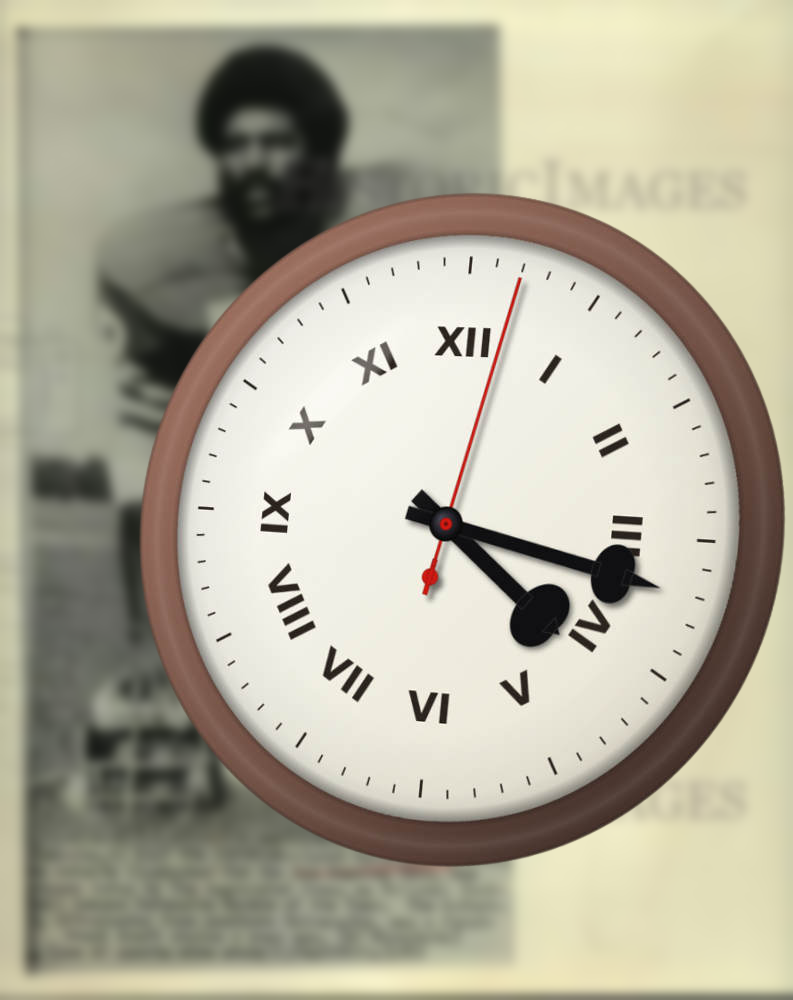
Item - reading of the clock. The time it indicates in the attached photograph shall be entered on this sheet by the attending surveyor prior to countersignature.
4:17:02
